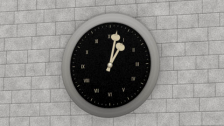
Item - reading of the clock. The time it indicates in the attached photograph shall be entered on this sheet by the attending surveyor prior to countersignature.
1:02
